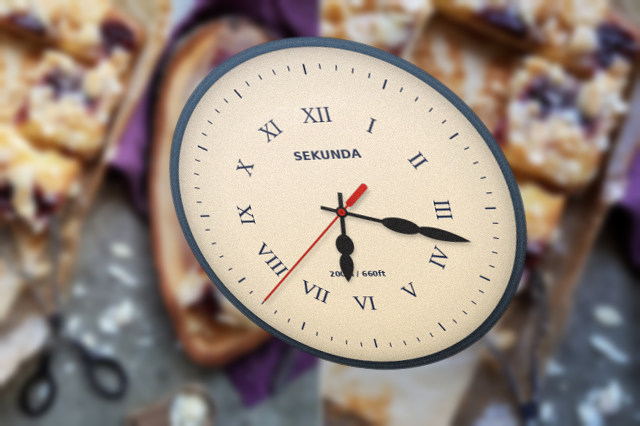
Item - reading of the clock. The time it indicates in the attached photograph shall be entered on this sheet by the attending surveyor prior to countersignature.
6:17:38
